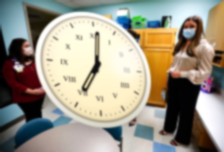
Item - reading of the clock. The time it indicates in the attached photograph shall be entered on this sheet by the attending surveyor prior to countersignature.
7:01
